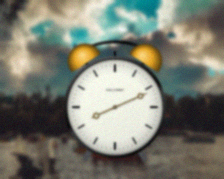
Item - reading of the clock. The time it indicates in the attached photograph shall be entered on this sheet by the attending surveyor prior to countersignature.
8:11
